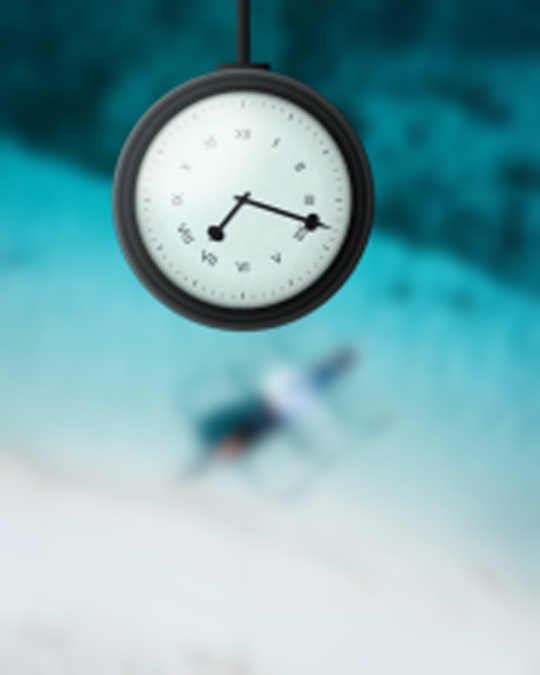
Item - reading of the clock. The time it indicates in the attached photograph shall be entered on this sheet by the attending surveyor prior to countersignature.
7:18
